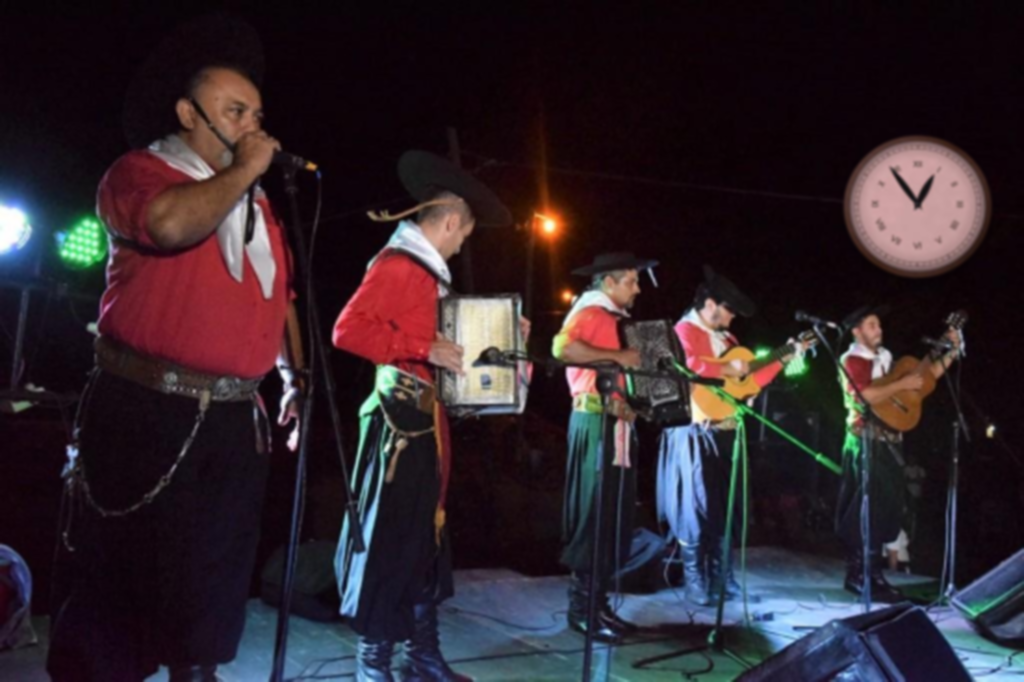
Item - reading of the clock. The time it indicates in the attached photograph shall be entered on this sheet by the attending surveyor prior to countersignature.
12:54
